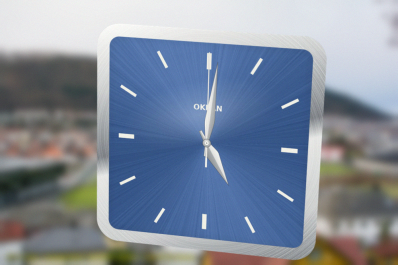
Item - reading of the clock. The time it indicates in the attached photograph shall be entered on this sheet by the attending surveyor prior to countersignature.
5:01:00
